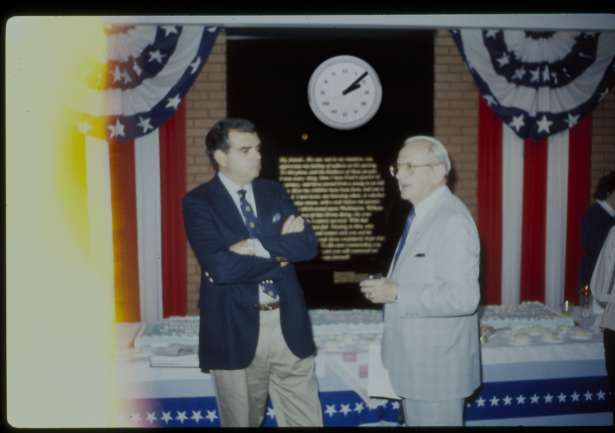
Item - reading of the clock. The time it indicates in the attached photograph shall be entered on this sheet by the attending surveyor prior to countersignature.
2:08
